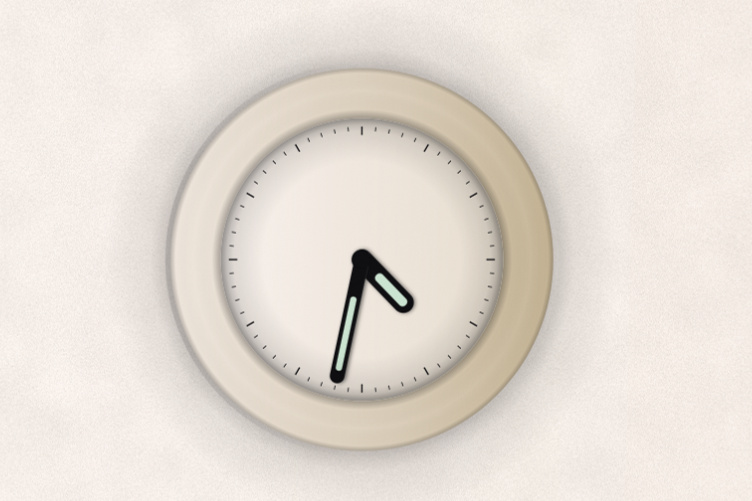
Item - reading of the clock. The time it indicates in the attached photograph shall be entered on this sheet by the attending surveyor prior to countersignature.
4:32
